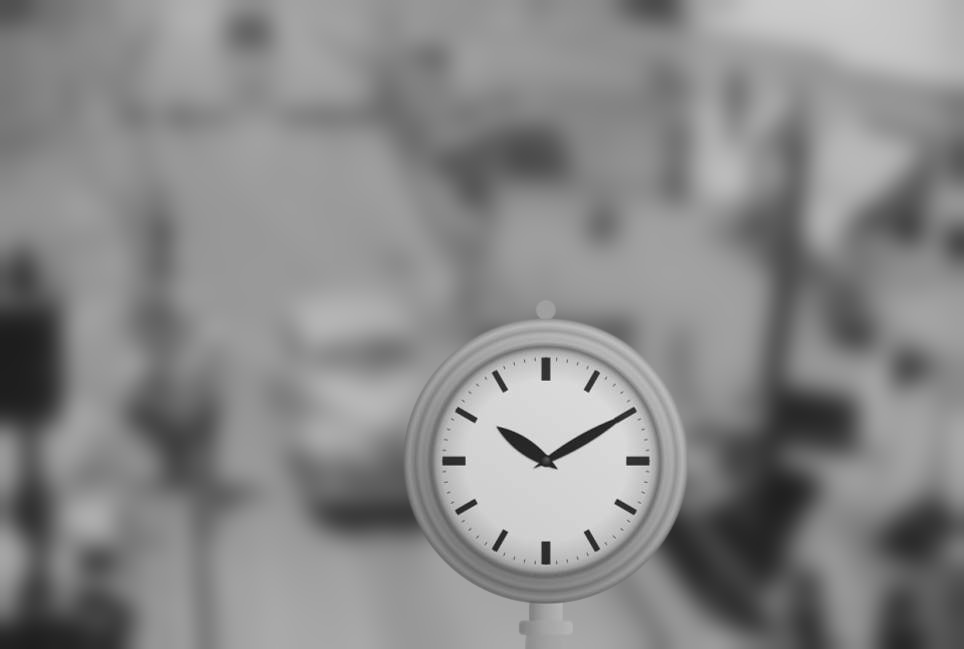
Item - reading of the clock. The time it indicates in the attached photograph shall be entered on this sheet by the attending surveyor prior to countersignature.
10:10
